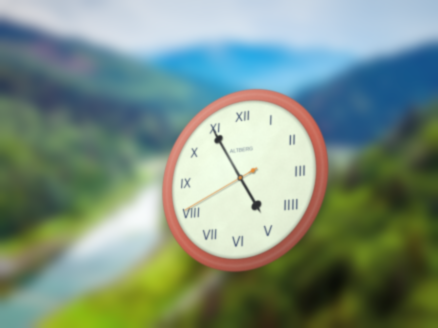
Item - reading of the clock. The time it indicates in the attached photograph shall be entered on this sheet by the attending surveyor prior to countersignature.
4:54:41
